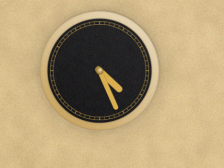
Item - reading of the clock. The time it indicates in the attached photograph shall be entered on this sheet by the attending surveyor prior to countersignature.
4:26
